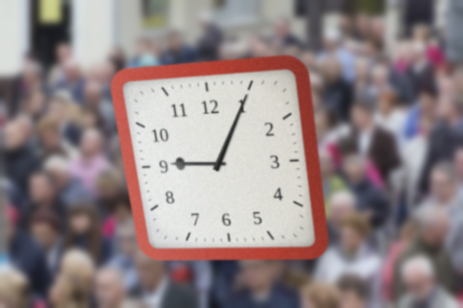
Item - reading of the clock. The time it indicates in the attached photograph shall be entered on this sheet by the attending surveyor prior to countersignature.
9:05
